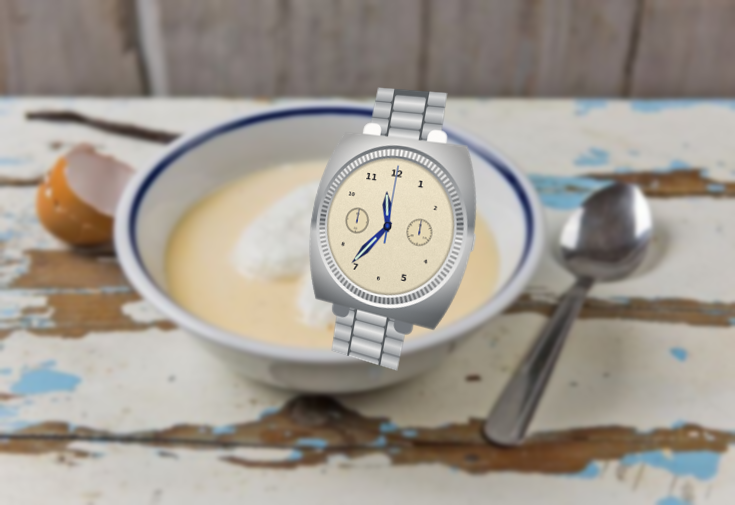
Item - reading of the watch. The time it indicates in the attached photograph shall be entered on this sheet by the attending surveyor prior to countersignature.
11:36
